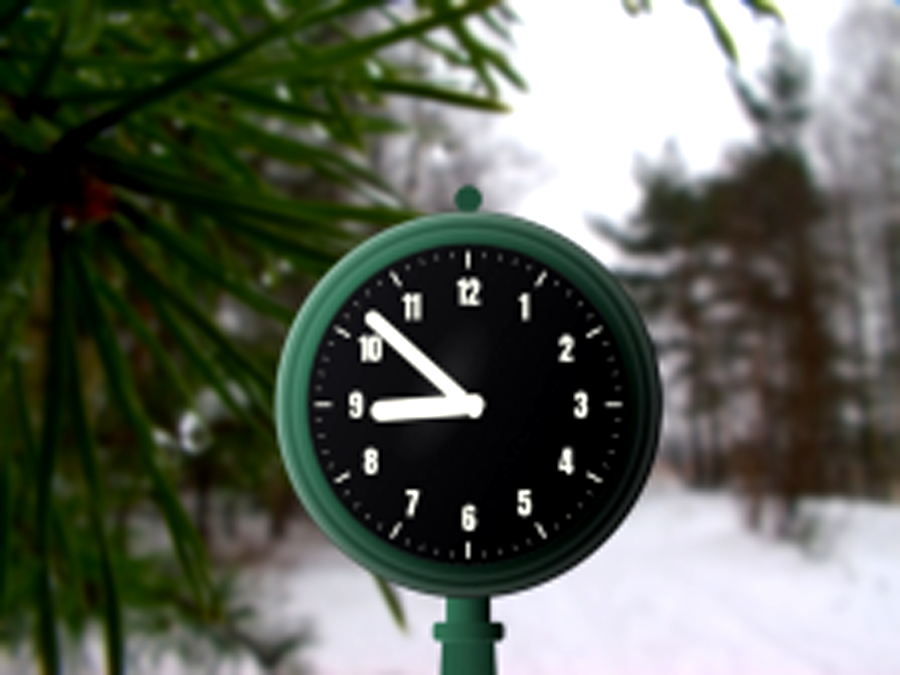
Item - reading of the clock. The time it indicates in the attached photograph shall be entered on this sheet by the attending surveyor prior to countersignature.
8:52
